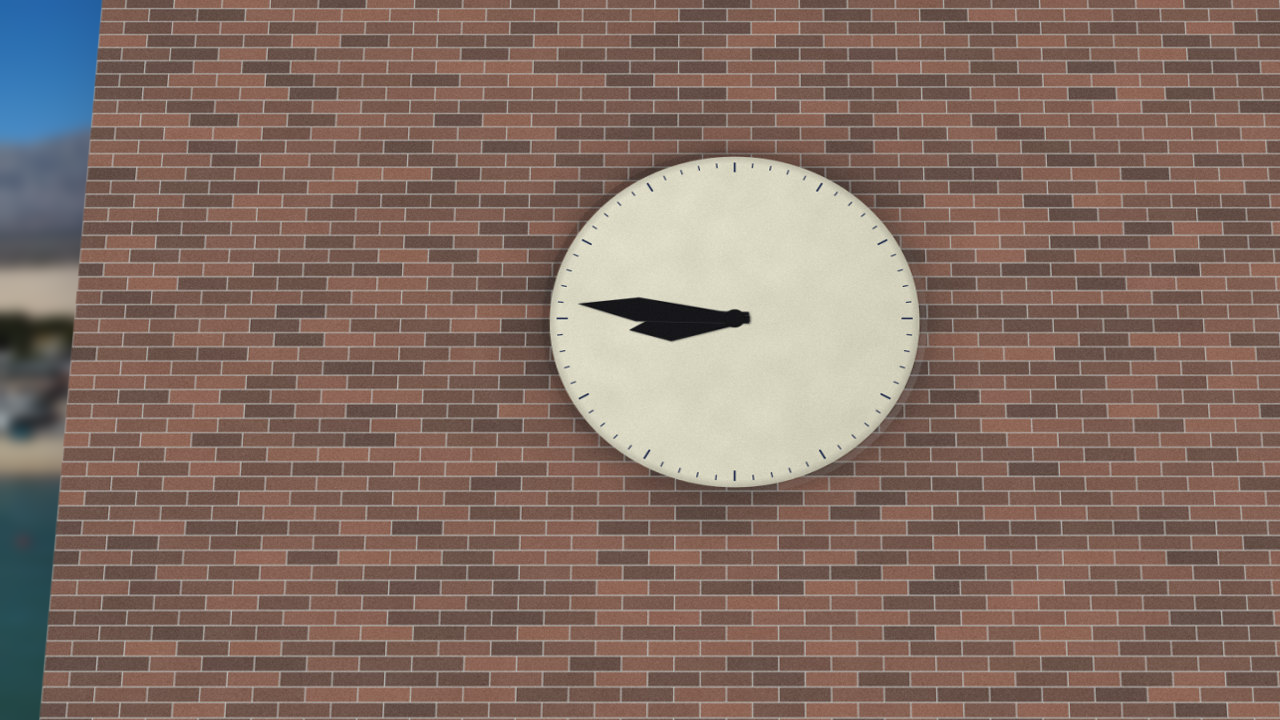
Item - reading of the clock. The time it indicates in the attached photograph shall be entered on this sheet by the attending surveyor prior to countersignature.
8:46
